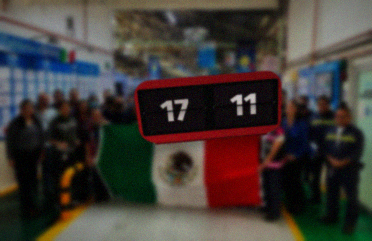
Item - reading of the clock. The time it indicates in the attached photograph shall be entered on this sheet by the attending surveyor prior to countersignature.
17:11
